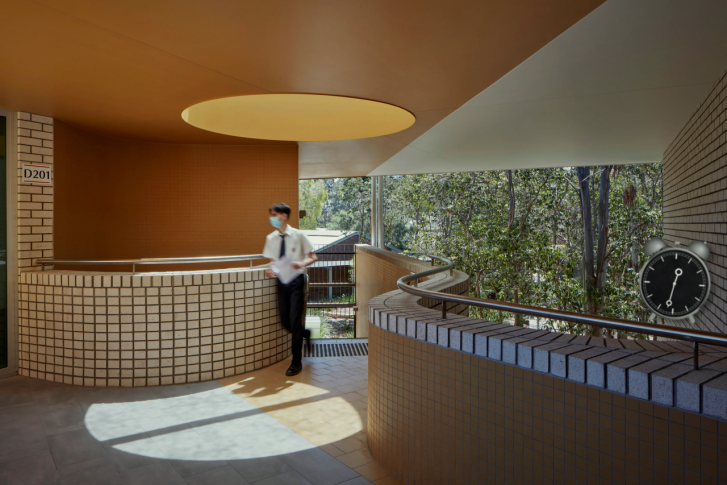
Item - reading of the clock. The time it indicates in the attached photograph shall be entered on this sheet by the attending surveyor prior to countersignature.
12:32
